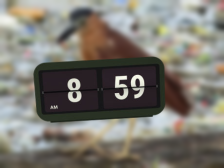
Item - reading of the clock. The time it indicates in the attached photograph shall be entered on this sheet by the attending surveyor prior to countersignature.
8:59
